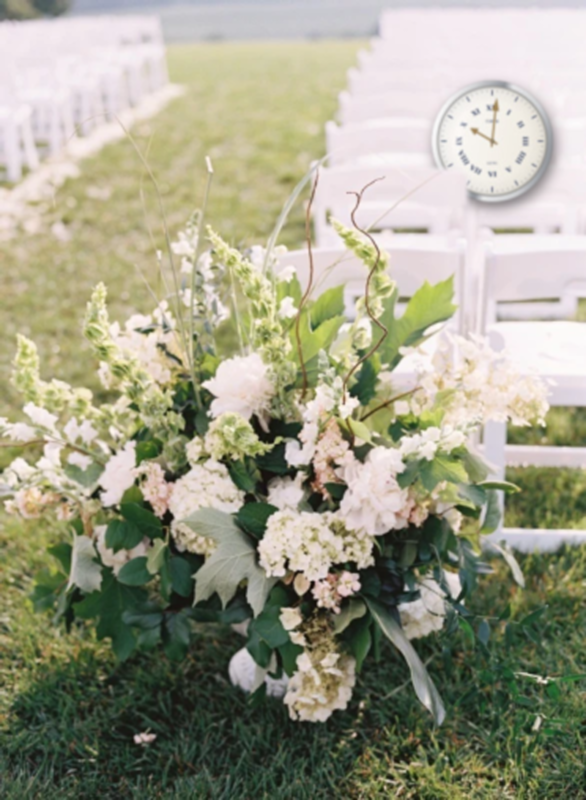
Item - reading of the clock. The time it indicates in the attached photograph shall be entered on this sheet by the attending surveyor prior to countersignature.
10:01
